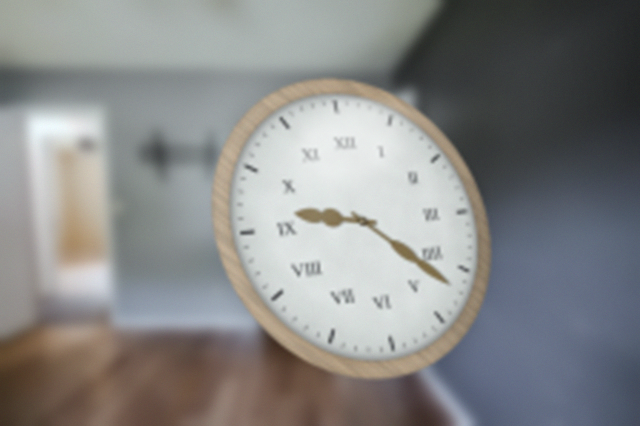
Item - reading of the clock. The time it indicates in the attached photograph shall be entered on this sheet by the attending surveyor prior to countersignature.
9:22
